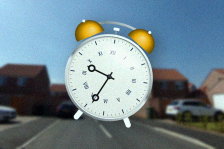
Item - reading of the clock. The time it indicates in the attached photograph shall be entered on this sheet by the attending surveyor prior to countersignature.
9:34
